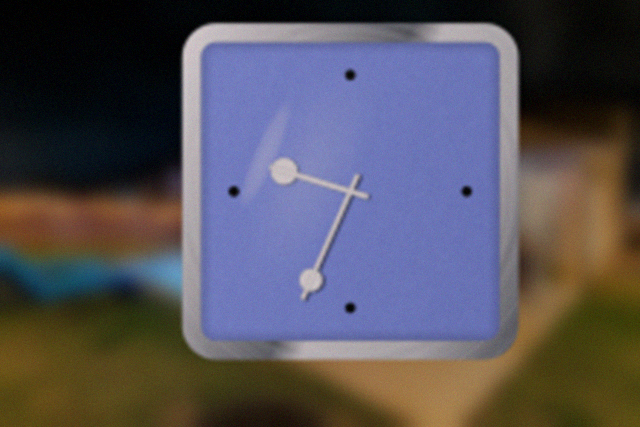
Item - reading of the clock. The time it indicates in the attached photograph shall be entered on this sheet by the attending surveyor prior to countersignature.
9:34
